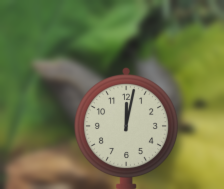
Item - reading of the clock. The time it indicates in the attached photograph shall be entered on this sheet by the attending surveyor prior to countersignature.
12:02
